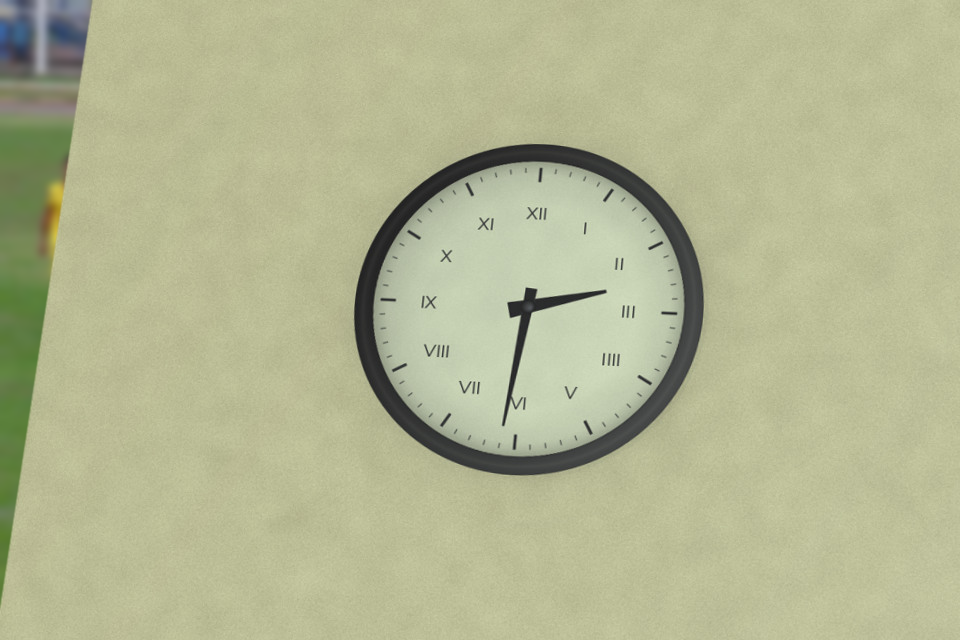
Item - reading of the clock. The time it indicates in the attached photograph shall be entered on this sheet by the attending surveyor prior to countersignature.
2:31
